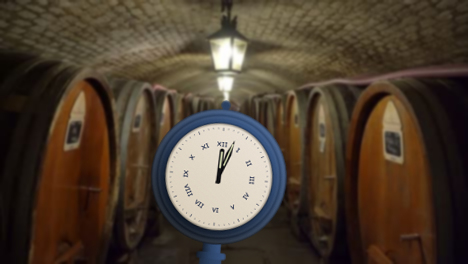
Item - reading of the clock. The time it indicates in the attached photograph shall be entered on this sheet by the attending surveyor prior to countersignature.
12:03
